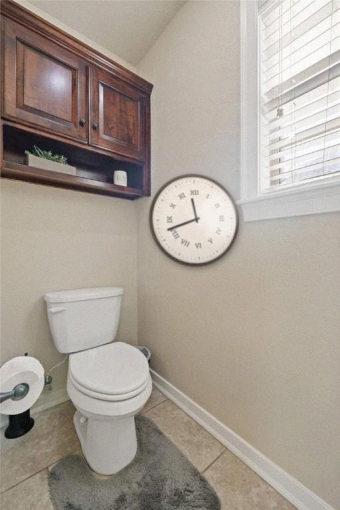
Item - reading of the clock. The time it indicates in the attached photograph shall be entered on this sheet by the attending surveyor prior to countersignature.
11:42
